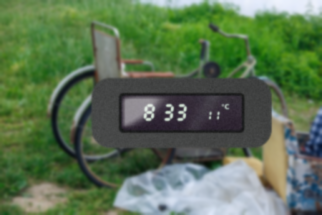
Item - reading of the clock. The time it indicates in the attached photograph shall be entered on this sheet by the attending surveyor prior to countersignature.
8:33
